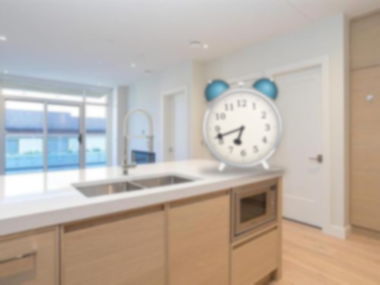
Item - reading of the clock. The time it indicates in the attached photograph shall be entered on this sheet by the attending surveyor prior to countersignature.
6:42
